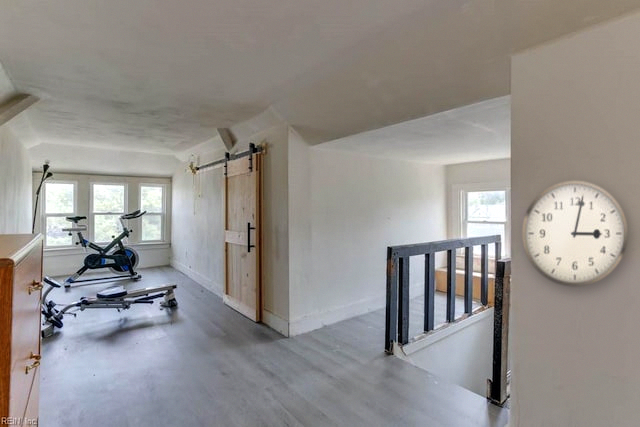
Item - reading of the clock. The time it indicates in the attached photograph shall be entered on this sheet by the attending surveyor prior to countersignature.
3:02
